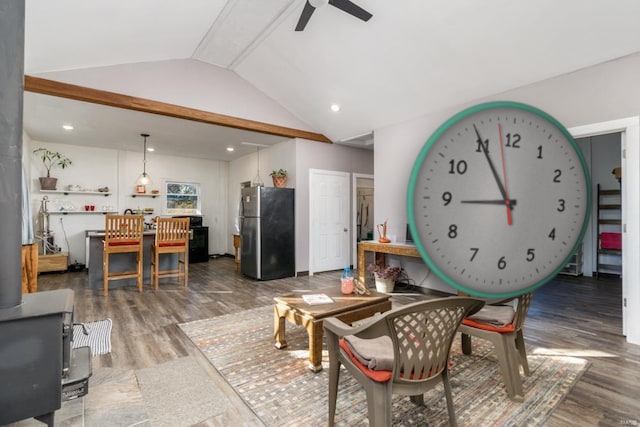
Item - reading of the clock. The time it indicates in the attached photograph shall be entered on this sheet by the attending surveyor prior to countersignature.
8:54:58
